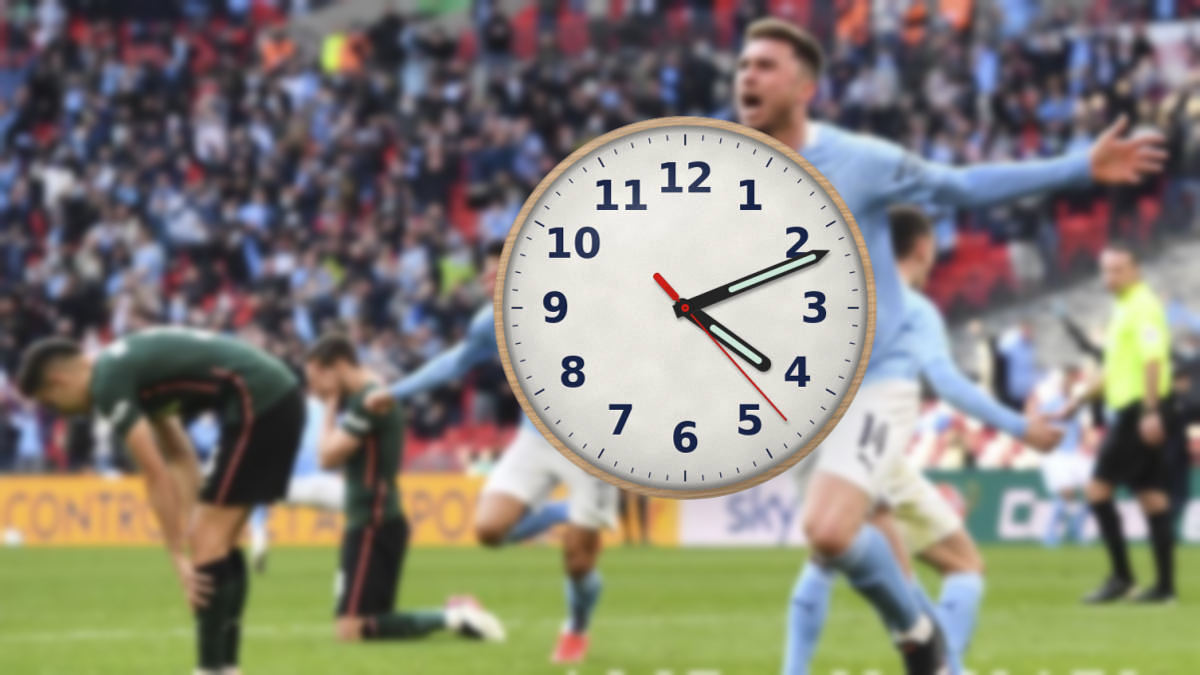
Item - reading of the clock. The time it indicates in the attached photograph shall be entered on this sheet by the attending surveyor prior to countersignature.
4:11:23
